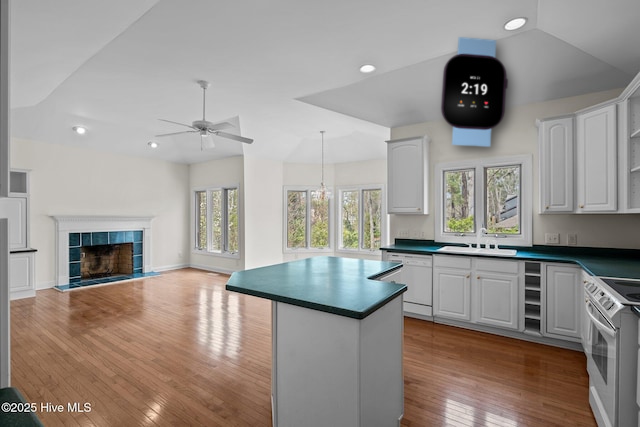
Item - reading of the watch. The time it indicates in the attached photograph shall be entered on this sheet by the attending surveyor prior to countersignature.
2:19
